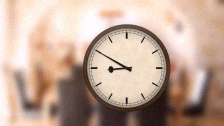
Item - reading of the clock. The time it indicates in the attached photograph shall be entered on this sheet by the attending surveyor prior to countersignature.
8:50
